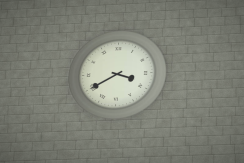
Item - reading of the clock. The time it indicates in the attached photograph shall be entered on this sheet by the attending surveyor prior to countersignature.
3:40
